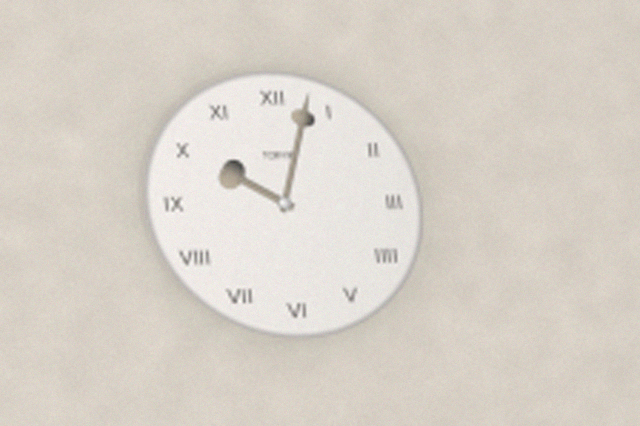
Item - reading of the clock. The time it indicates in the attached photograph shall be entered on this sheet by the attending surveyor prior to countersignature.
10:03
